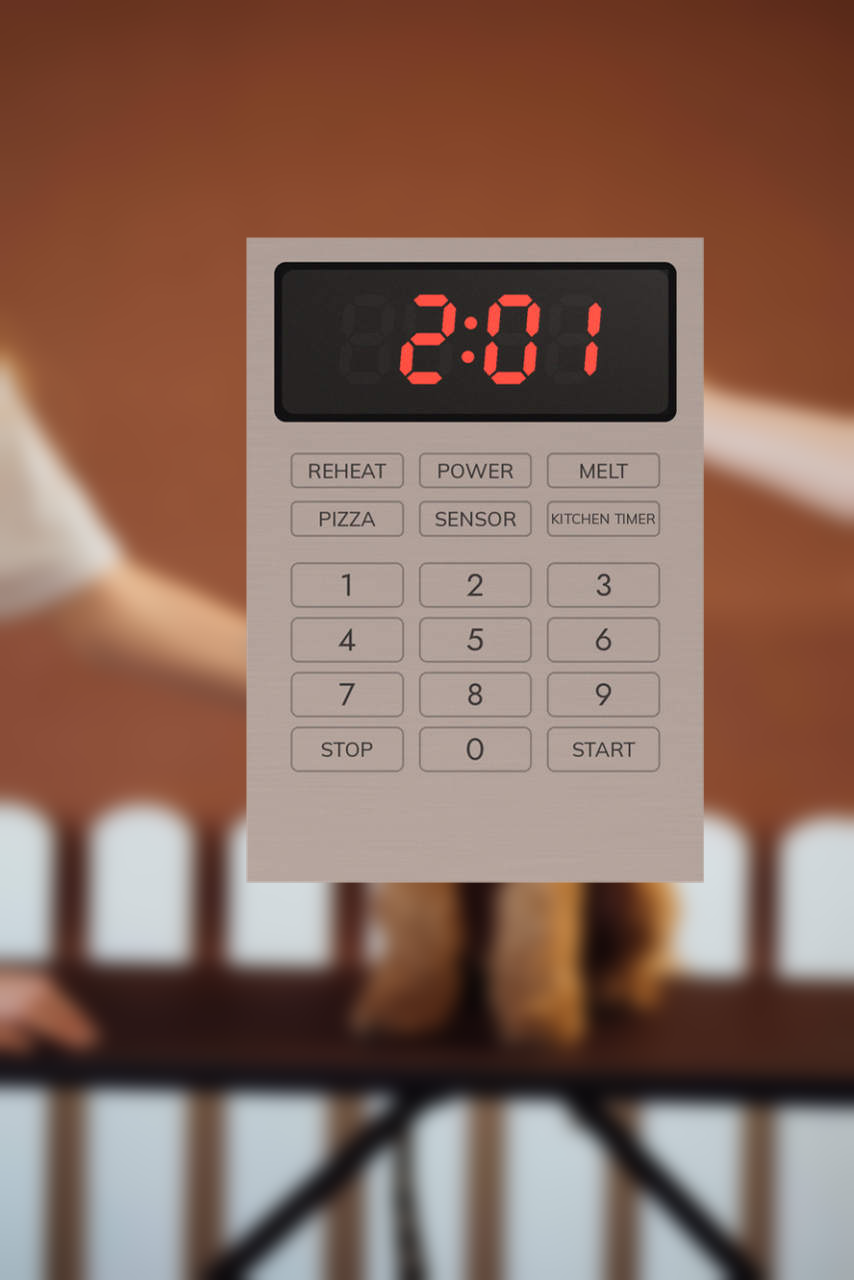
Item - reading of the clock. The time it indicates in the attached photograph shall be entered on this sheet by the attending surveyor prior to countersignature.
2:01
